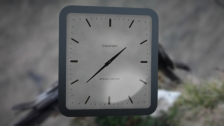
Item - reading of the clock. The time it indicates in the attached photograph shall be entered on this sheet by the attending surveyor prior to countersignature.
1:38
